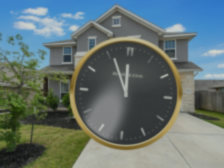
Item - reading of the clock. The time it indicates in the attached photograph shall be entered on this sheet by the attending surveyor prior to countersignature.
11:56
